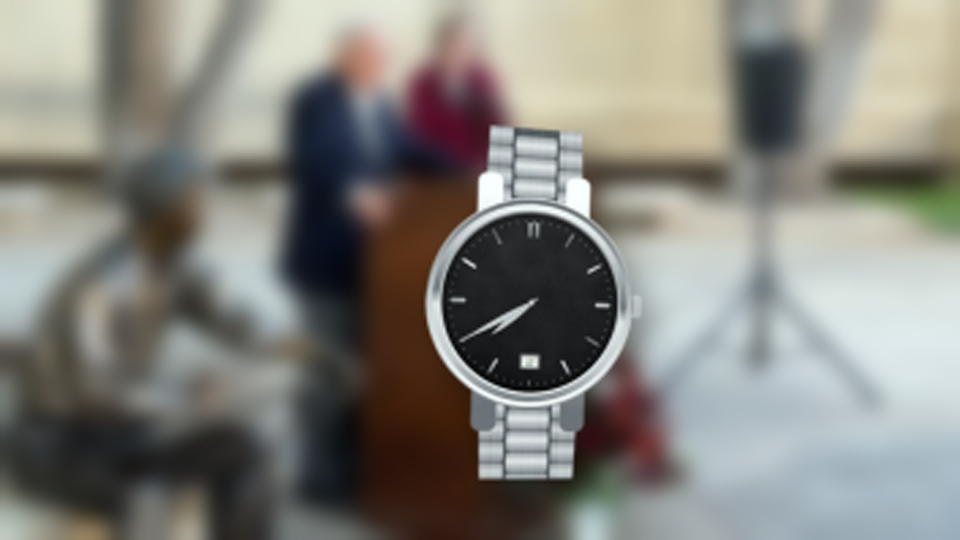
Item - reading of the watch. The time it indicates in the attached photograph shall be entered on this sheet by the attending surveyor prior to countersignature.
7:40
